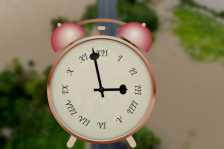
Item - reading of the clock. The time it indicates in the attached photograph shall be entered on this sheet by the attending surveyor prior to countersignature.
2:58
